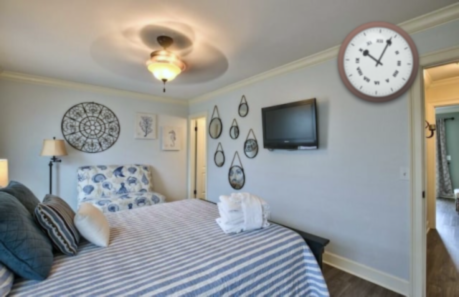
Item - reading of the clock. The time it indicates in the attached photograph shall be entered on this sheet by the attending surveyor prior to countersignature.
10:04
